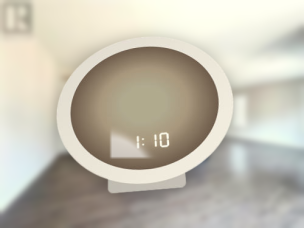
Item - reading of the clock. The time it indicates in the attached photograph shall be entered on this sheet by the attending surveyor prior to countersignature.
1:10
